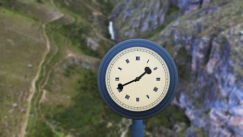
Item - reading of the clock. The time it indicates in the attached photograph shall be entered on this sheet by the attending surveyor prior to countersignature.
1:41
